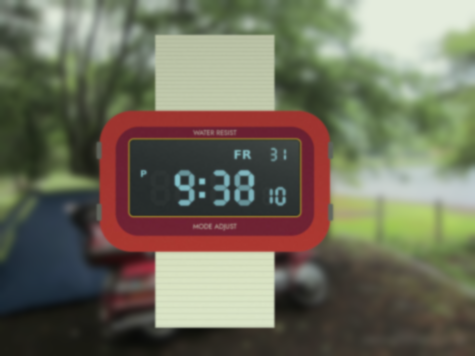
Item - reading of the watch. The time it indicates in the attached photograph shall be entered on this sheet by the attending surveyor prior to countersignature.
9:38:10
